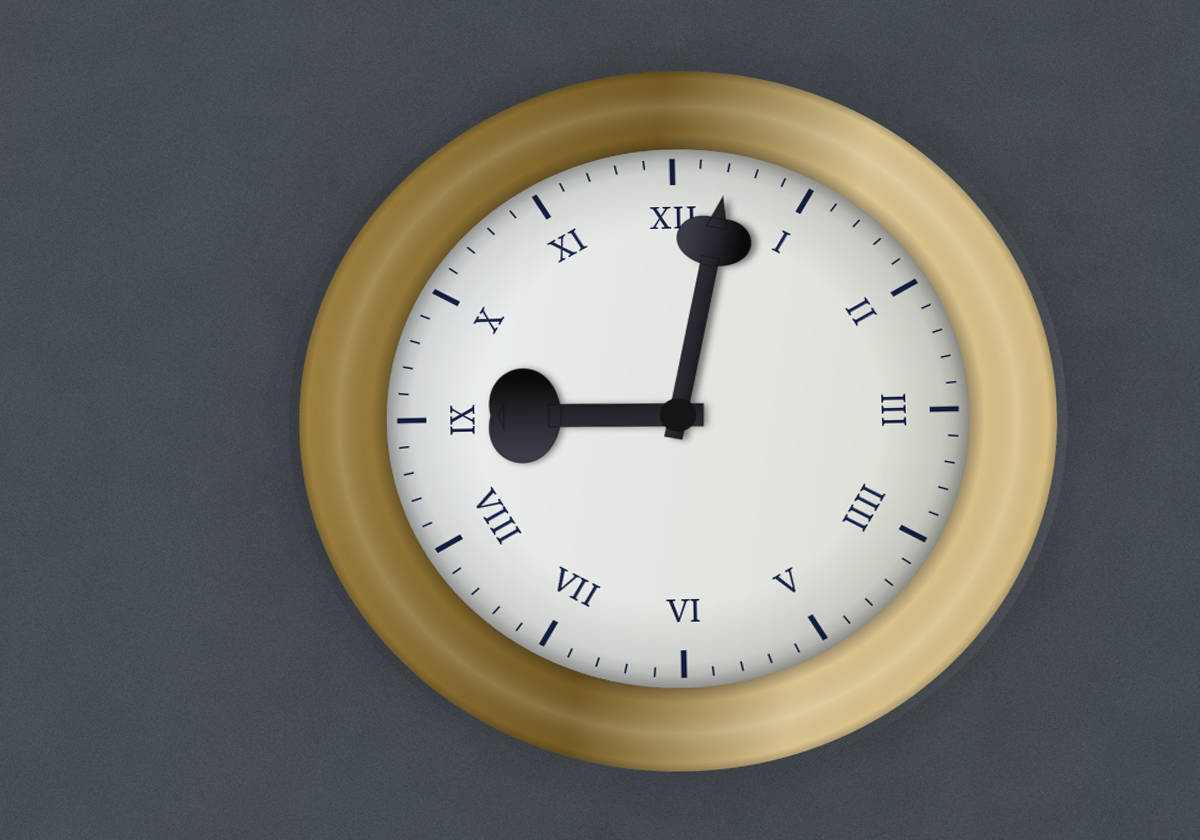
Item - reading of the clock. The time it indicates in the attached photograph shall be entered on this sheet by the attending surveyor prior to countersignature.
9:02
